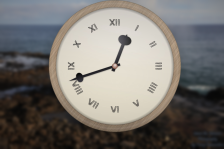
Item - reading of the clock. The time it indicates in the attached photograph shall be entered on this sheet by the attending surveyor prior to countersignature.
12:42
